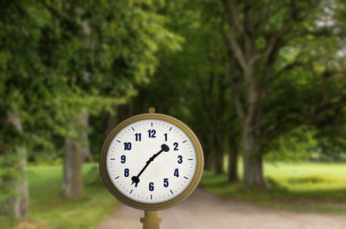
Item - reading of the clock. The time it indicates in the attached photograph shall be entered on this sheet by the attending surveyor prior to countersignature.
1:36
